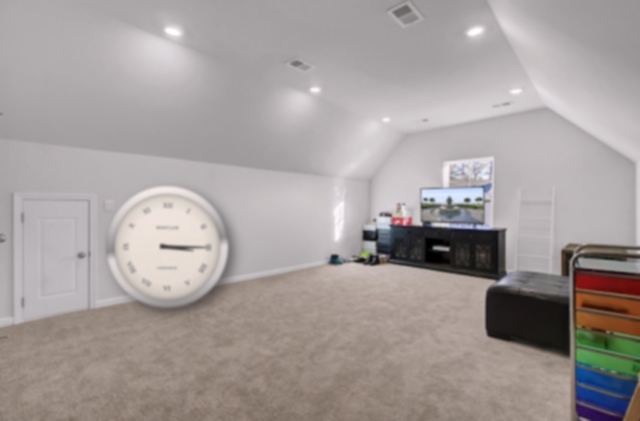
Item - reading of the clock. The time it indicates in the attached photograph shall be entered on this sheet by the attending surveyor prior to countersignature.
3:15
